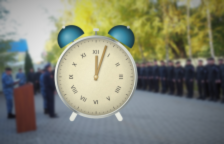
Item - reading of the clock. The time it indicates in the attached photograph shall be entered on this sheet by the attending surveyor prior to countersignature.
12:03
